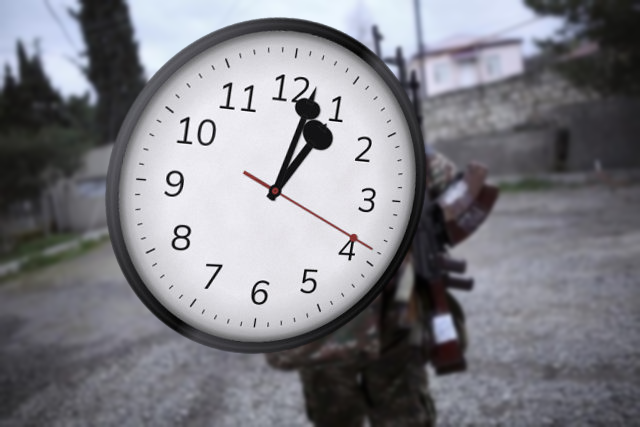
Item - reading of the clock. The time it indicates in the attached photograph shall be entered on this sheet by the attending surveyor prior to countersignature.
1:02:19
